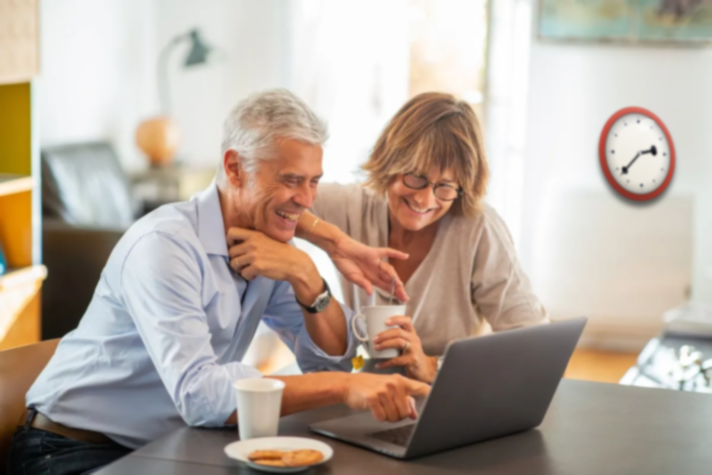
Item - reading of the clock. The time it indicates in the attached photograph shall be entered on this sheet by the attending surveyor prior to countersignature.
2:38
